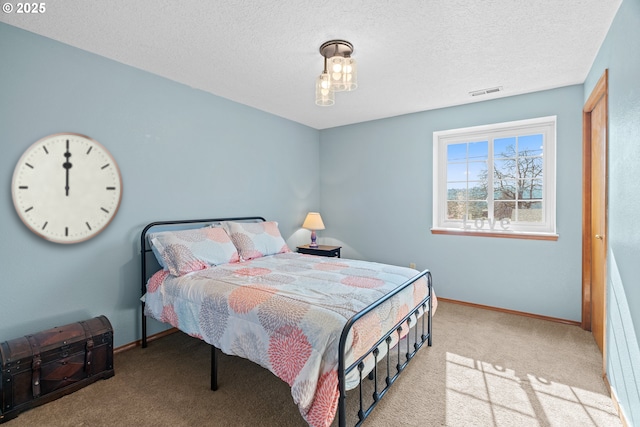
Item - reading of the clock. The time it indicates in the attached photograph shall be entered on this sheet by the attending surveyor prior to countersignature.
12:00
